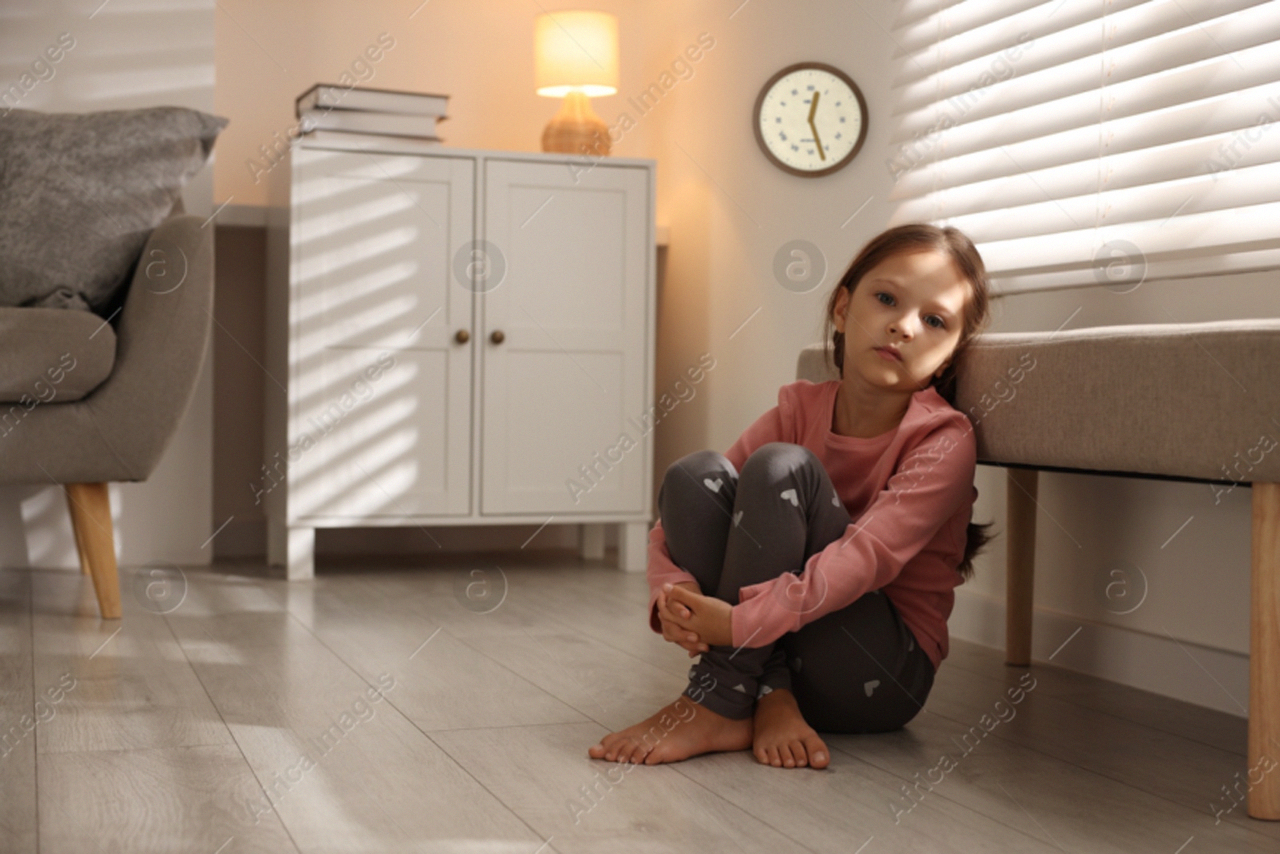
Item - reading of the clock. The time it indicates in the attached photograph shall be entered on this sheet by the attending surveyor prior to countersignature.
12:27
